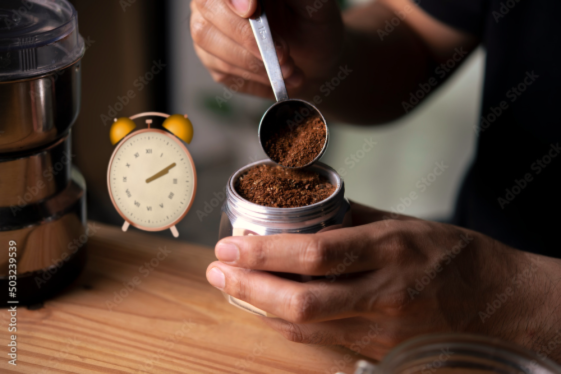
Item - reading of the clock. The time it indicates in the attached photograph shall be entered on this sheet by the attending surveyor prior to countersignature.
2:10
